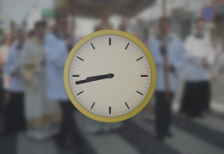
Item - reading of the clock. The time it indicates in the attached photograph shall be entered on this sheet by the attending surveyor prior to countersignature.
8:43
